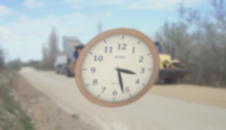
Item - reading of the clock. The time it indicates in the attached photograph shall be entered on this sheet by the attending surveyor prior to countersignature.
3:27
